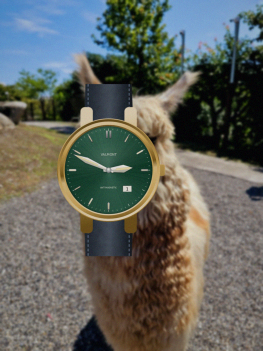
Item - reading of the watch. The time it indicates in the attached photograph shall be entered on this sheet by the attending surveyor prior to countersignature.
2:49
